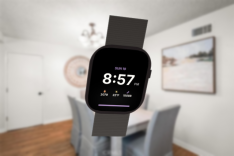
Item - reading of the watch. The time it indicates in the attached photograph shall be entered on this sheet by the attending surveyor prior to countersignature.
8:57
